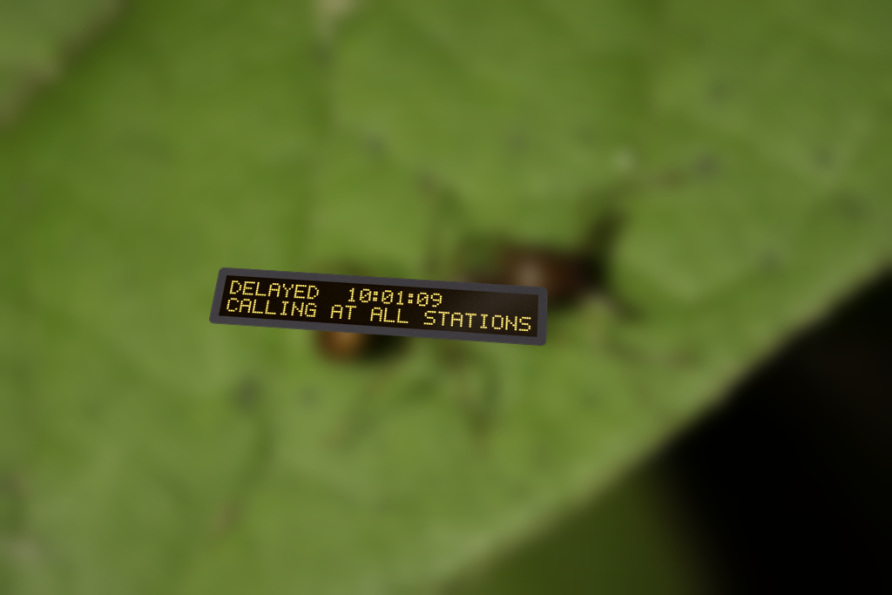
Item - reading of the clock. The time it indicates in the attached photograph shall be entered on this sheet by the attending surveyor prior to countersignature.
10:01:09
